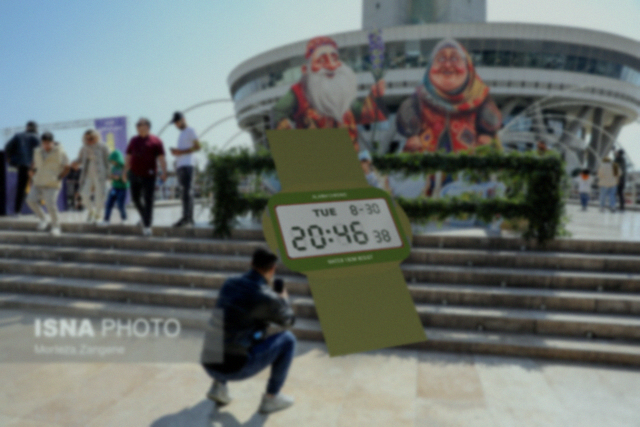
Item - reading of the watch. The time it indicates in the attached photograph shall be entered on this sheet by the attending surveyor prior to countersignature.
20:46:38
